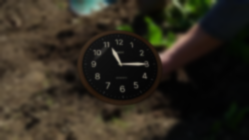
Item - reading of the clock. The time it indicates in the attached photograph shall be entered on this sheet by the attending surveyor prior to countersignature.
11:15
